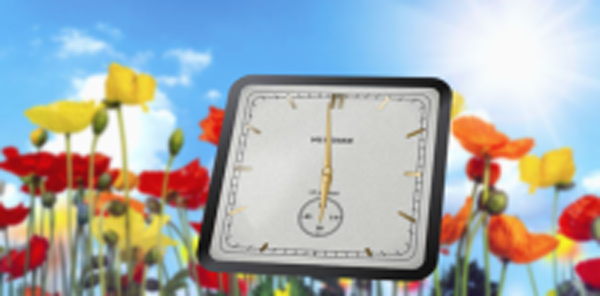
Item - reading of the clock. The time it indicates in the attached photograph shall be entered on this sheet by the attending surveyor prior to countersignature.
5:59
